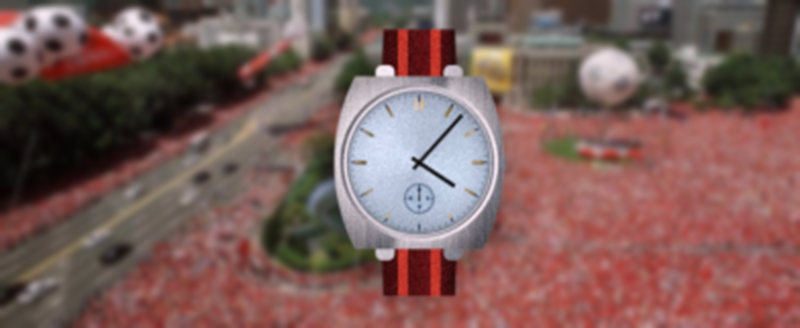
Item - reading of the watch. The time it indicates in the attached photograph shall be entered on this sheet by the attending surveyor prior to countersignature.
4:07
